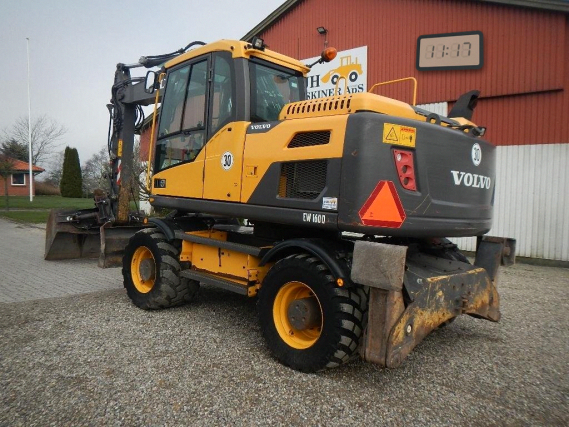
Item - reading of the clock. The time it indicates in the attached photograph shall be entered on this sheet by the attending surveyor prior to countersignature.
11:17
